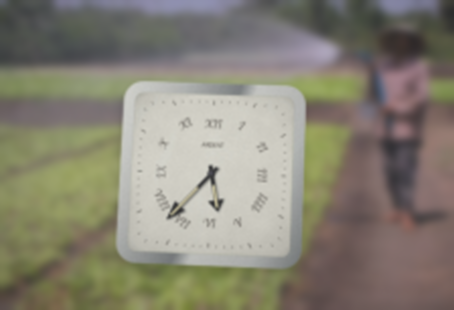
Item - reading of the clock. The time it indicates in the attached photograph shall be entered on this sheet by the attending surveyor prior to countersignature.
5:37
